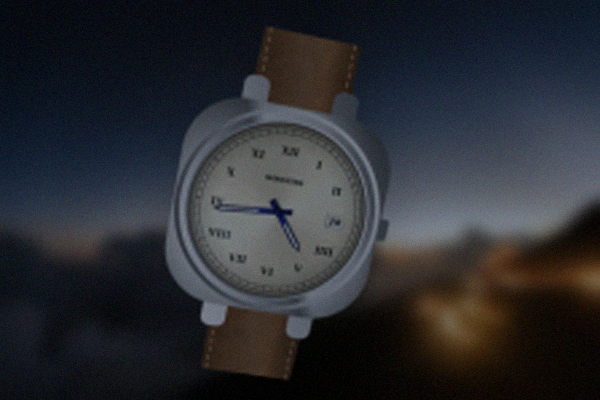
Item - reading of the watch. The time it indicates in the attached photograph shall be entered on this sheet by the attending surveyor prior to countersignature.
4:44
